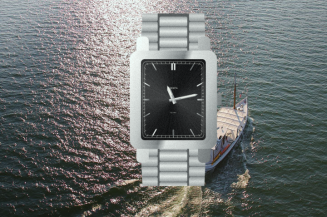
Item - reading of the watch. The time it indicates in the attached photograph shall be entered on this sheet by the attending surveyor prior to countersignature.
11:13
